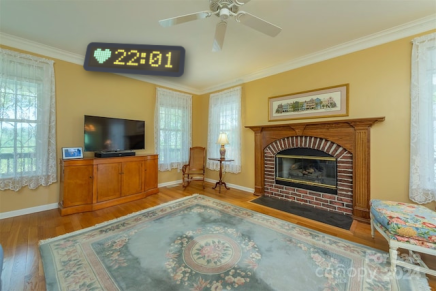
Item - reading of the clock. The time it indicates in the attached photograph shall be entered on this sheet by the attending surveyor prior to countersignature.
22:01
